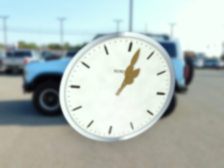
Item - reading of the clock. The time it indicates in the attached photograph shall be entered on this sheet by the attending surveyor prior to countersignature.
1:02
